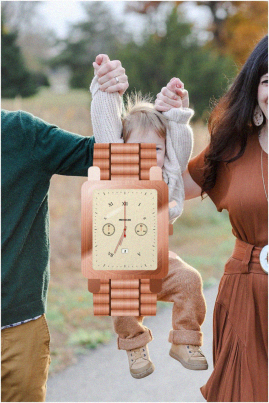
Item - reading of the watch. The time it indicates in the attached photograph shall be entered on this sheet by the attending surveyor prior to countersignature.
6:34
